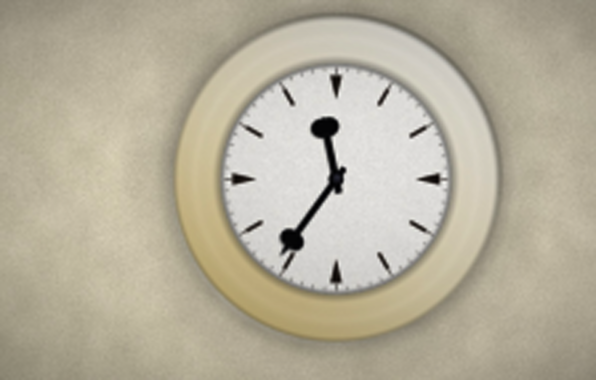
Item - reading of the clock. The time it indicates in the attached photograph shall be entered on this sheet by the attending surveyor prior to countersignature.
11:36
